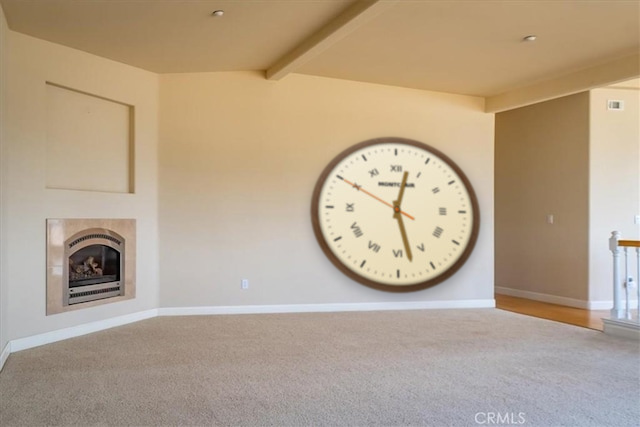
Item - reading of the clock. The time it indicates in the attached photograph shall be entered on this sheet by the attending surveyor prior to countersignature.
12:27:50
